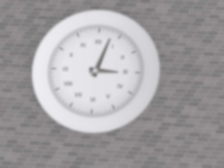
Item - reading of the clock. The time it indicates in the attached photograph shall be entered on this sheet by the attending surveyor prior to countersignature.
3:03
